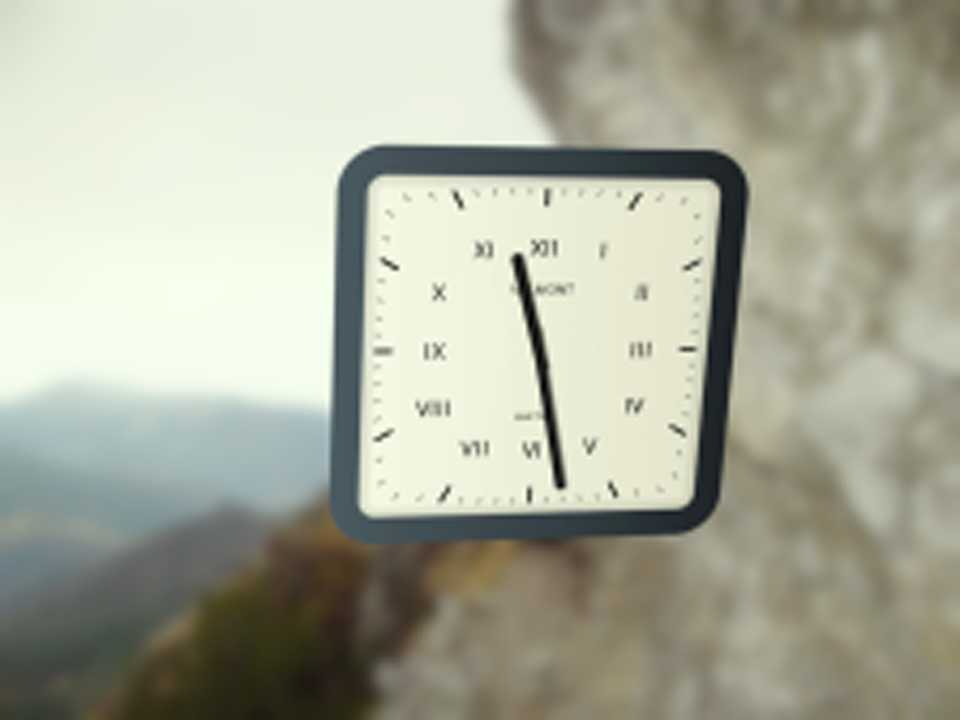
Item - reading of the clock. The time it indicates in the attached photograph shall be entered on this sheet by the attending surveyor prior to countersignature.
11:28
